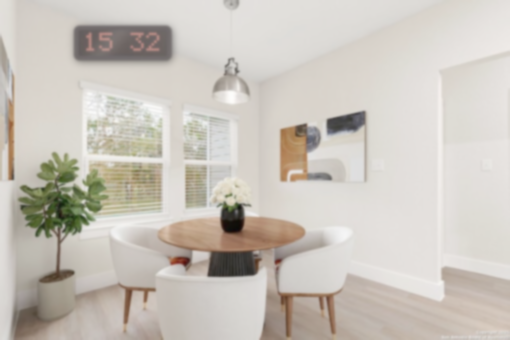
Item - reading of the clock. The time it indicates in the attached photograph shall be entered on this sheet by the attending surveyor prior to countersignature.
15:32
